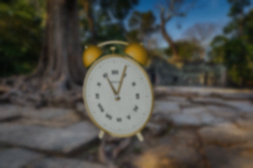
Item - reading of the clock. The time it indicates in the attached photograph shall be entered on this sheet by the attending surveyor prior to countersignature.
11:04
